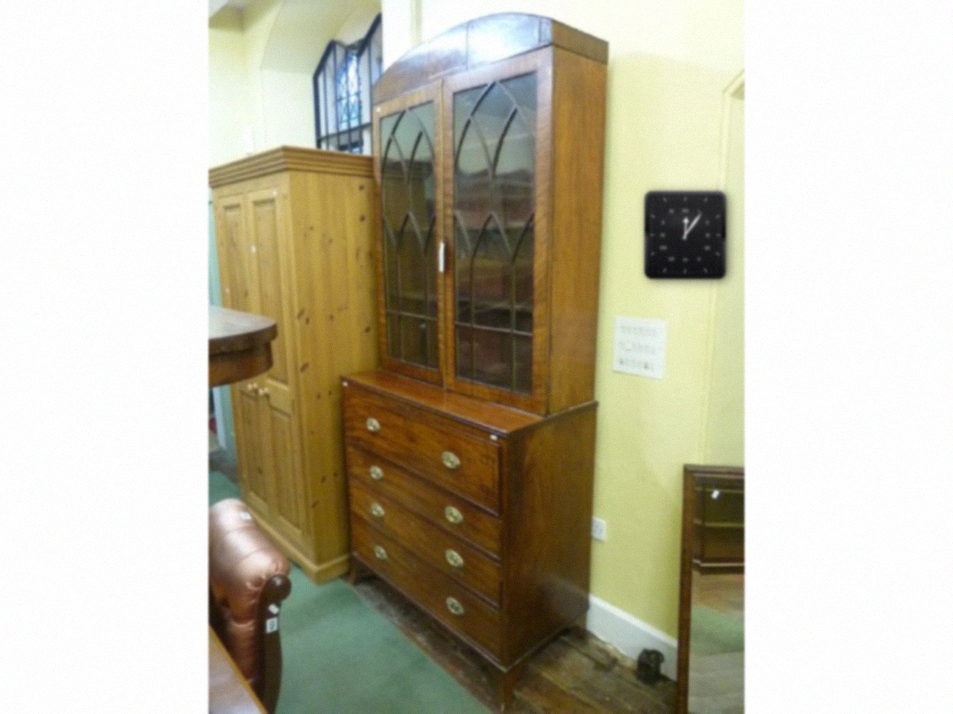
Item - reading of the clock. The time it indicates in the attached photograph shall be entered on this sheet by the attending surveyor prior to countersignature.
12:06
